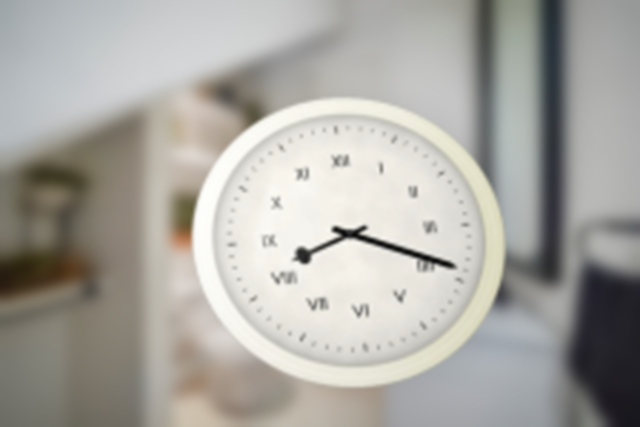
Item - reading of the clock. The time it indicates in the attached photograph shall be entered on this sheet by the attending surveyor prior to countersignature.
8:19
